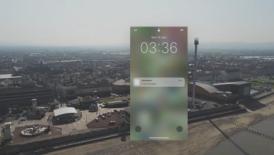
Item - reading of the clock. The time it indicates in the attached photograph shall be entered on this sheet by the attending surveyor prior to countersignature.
3:36
